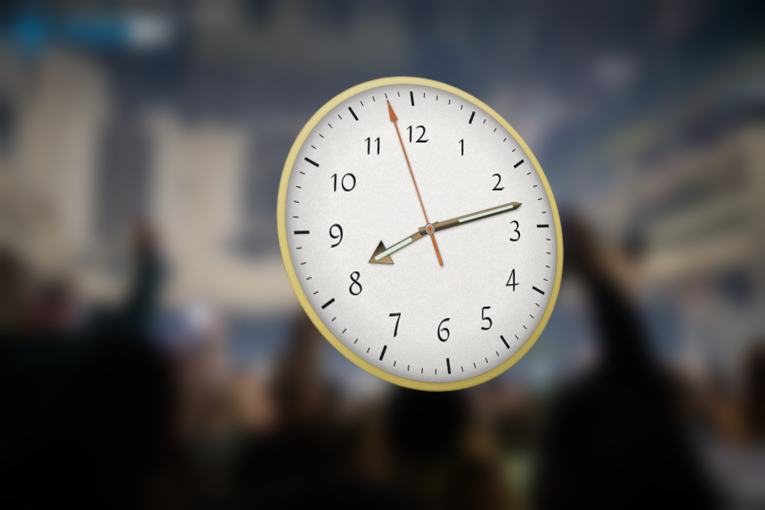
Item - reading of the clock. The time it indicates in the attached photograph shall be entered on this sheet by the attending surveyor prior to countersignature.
8:12:58
